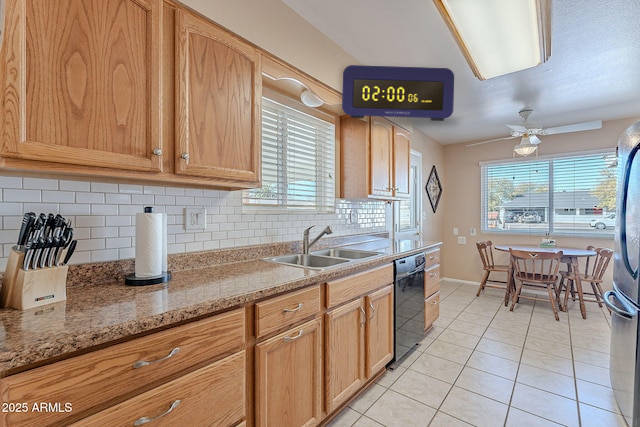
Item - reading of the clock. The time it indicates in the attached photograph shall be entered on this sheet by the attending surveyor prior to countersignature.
2:00:06
